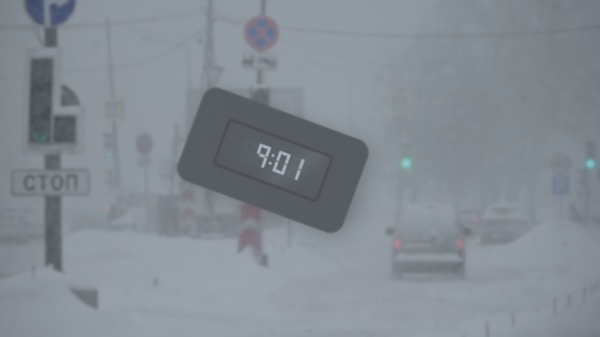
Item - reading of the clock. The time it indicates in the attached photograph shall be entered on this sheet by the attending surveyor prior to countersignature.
9:01
